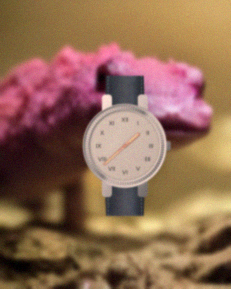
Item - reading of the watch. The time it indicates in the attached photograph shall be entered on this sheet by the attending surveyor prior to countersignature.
1:38
